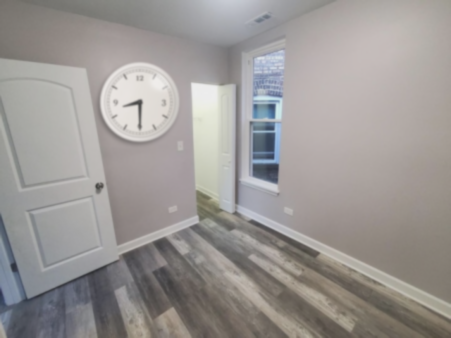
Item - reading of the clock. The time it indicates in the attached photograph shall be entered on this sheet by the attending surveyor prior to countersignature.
8:30
